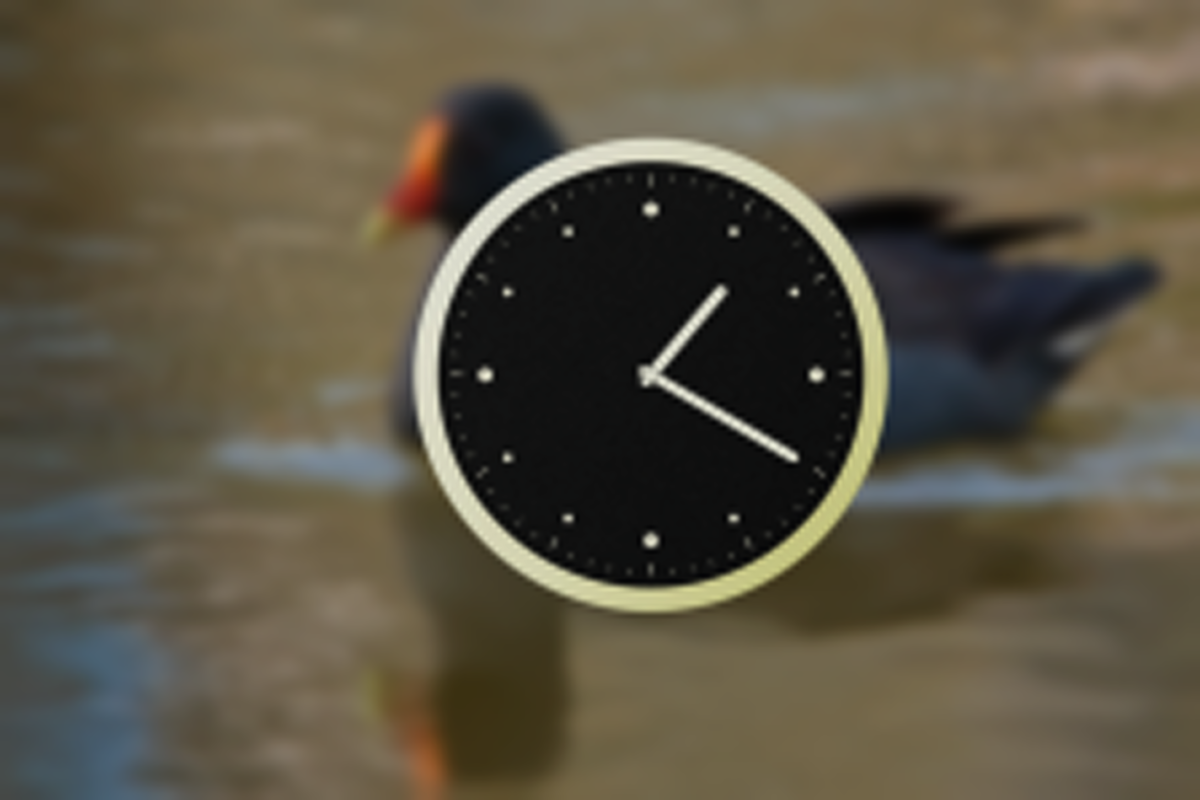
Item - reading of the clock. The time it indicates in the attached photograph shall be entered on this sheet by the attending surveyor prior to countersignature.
1:20
